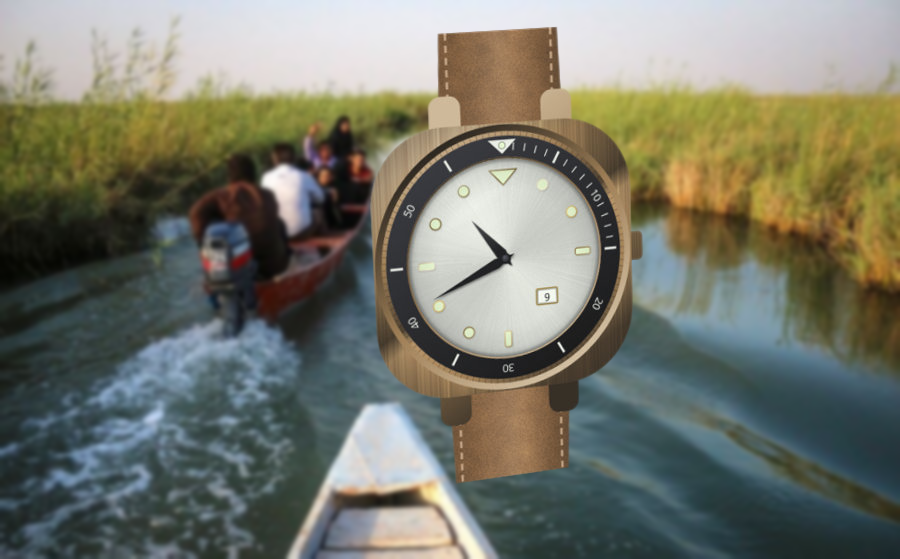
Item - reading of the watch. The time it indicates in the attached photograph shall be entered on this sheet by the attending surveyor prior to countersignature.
10:41
